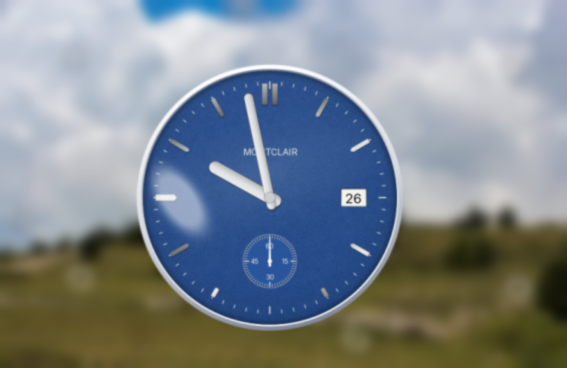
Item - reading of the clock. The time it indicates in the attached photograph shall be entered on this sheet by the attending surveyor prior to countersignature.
9:58
